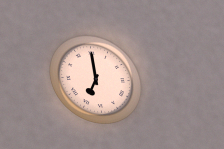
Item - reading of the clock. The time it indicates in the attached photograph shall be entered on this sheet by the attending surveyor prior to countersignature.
7:00
